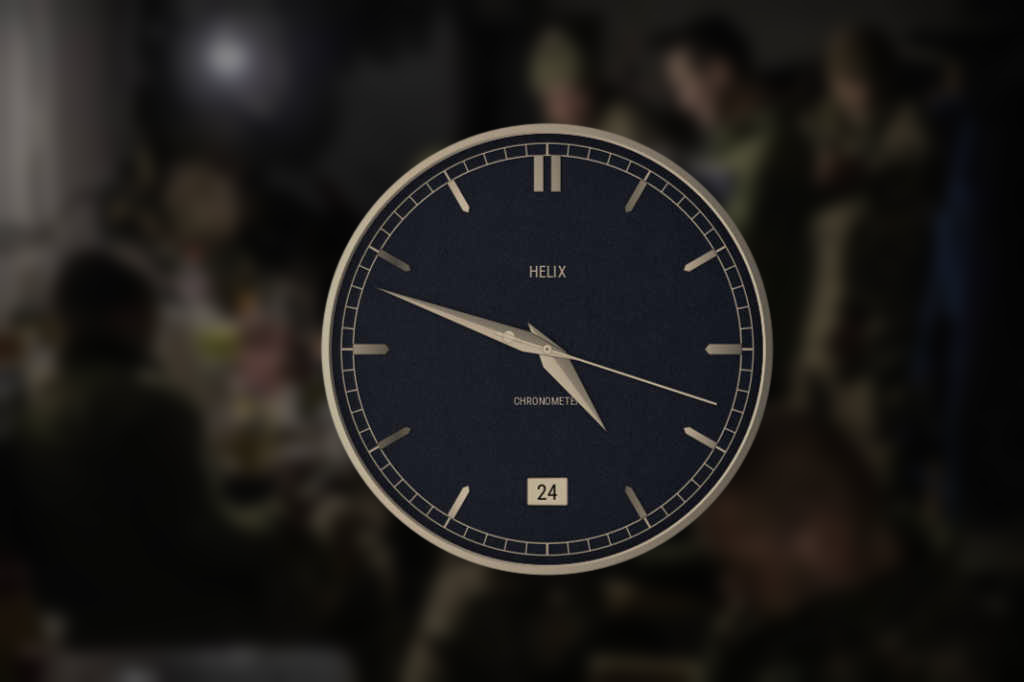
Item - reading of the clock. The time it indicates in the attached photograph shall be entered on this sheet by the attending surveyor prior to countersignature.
4:48:18
